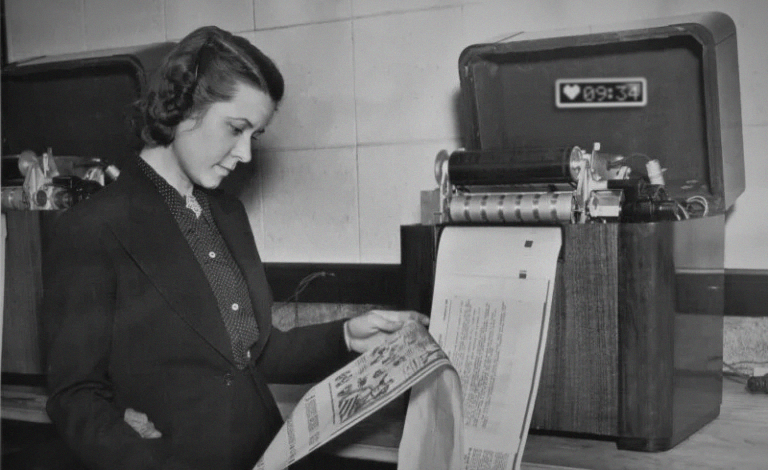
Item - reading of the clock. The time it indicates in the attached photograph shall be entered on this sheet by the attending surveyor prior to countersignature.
9:34
